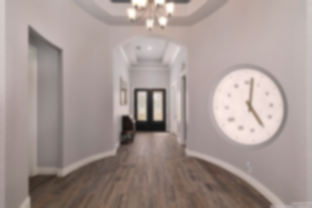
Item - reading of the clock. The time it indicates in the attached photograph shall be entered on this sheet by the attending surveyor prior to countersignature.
5:02
